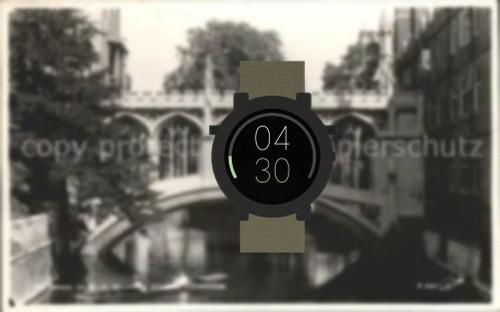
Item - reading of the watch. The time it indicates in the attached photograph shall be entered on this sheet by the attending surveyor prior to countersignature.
4:30
